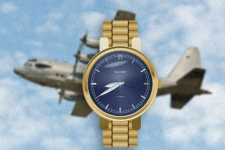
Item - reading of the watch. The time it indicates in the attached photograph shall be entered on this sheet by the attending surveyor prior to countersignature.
8:40
